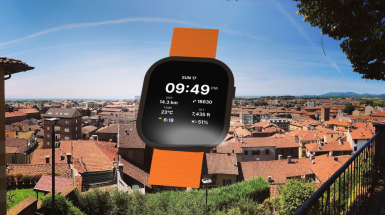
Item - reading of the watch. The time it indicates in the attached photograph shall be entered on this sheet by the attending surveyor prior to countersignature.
9:49
